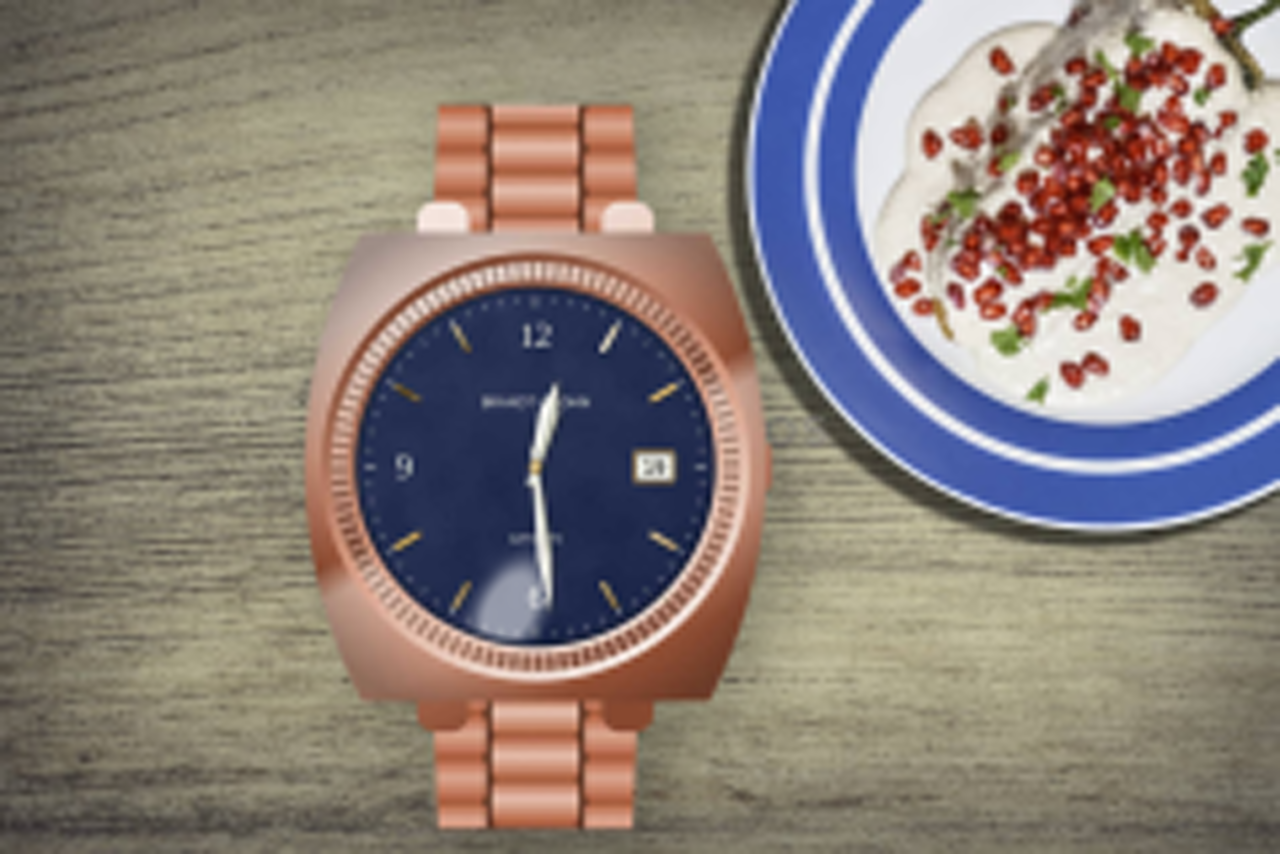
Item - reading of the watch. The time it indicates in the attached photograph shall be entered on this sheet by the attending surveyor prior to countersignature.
12:29
